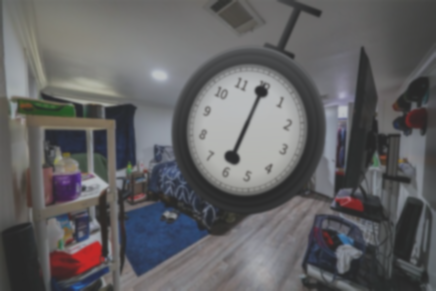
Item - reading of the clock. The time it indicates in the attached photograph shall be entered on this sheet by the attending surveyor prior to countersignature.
6:00
